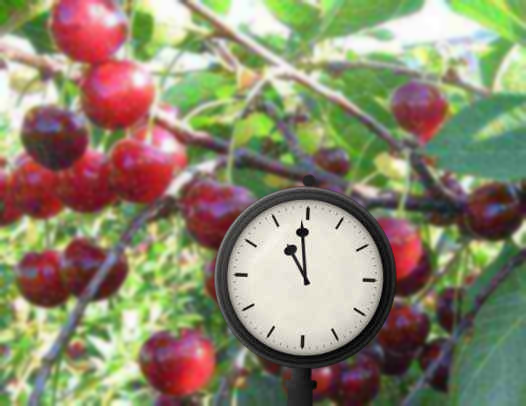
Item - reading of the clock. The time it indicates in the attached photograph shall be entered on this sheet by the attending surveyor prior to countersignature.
10:59
